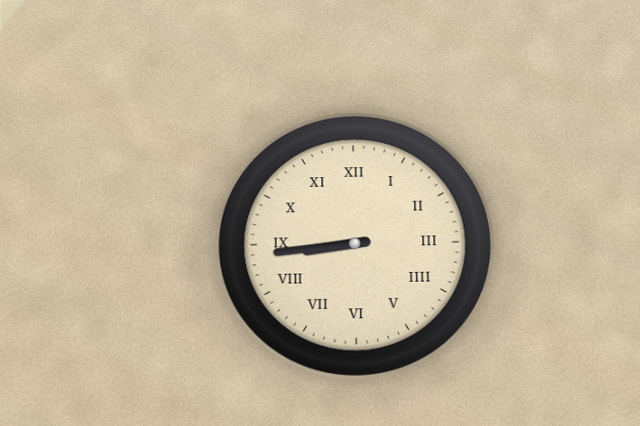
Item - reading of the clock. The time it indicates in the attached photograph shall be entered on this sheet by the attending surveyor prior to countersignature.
8:44
